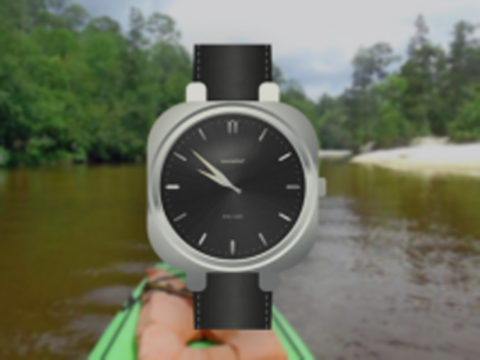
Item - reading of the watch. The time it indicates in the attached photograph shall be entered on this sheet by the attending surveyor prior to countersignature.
9:52
